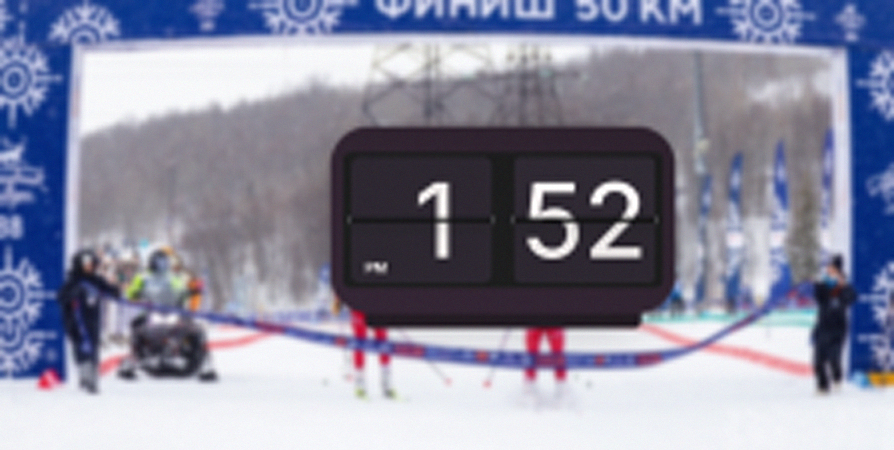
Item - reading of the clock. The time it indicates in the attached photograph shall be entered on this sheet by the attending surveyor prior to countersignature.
1:52
